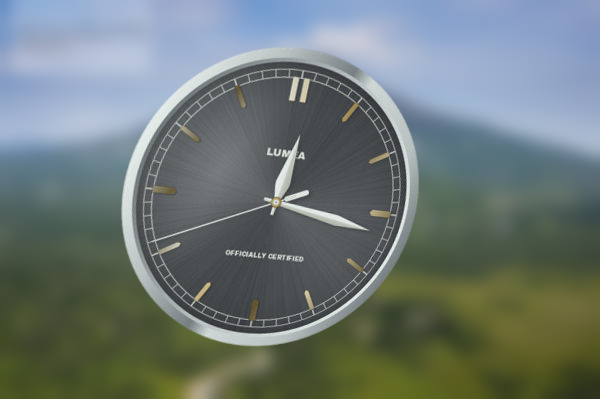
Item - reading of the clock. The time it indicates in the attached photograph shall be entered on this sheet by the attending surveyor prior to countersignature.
12:16:41
